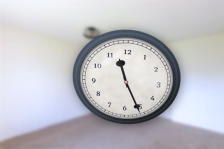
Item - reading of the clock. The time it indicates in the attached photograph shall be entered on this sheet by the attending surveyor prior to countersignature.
11:26
